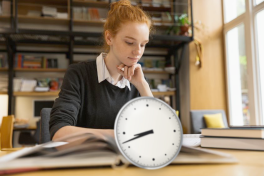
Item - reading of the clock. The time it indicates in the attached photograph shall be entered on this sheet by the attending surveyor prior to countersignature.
8:42
